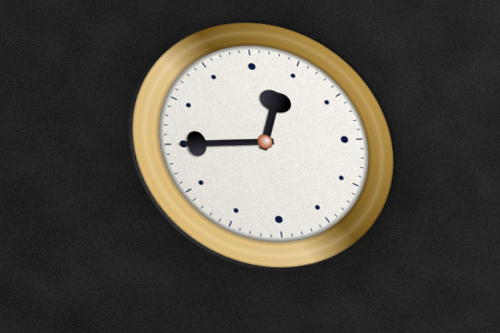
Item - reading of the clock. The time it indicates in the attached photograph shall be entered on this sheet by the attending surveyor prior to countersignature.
12:45
